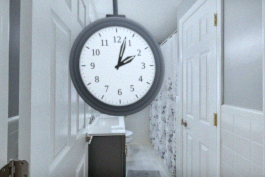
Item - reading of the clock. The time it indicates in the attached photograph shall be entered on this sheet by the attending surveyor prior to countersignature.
2:03
